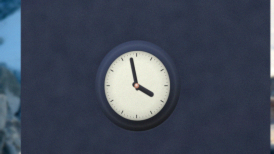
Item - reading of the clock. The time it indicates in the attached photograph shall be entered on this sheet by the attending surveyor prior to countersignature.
3:58
